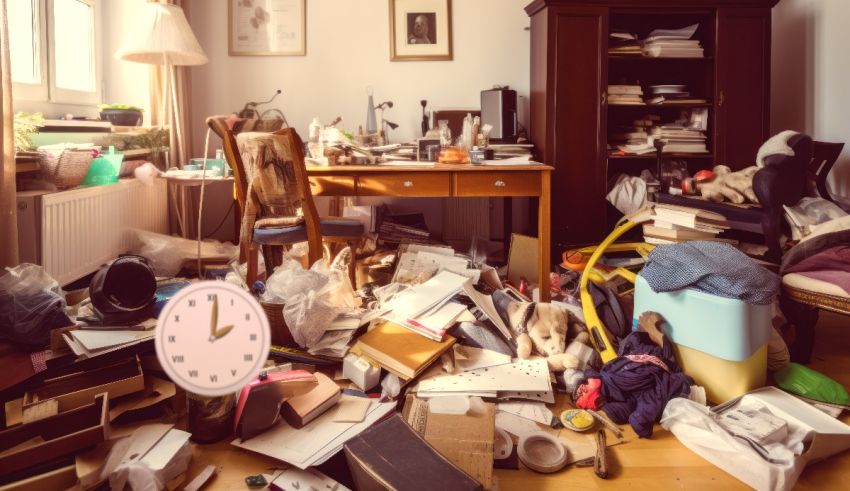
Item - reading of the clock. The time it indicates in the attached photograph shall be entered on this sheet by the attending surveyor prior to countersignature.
2:01
